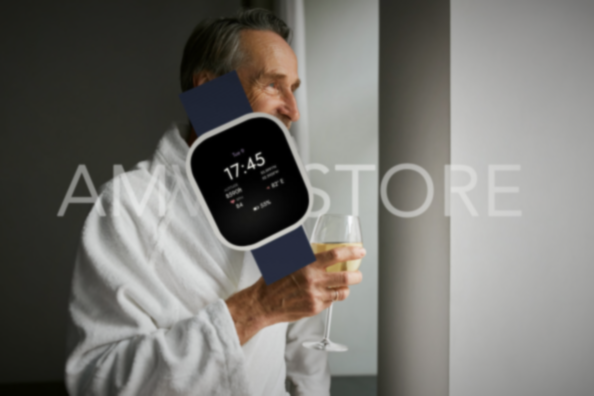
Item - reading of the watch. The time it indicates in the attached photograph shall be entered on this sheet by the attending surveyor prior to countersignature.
17:45
